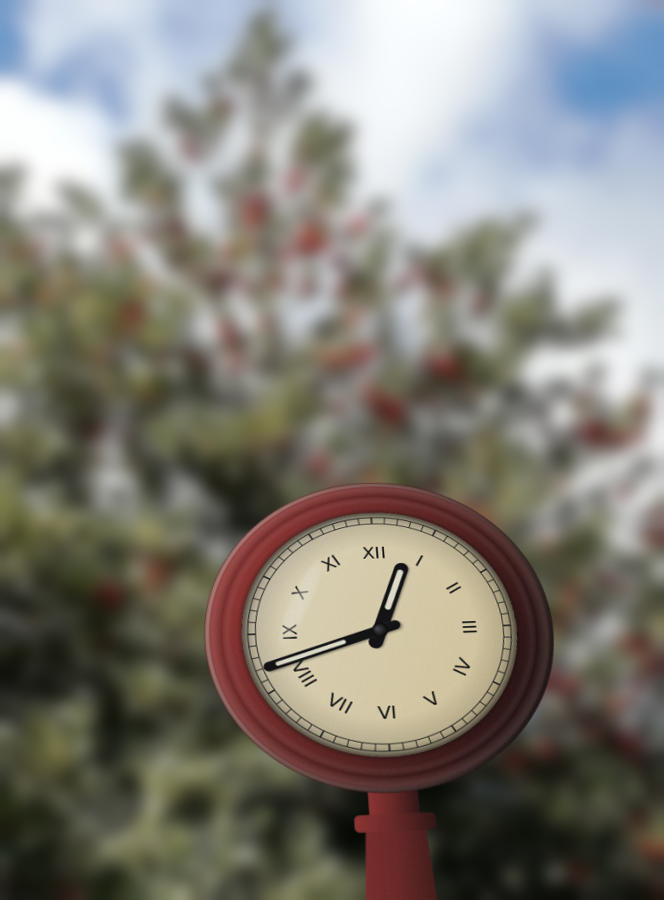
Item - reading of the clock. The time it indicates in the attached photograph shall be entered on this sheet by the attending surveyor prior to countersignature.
12:42
